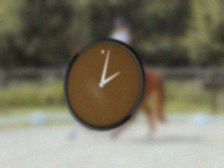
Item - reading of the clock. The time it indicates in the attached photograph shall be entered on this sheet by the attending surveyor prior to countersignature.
2:02
